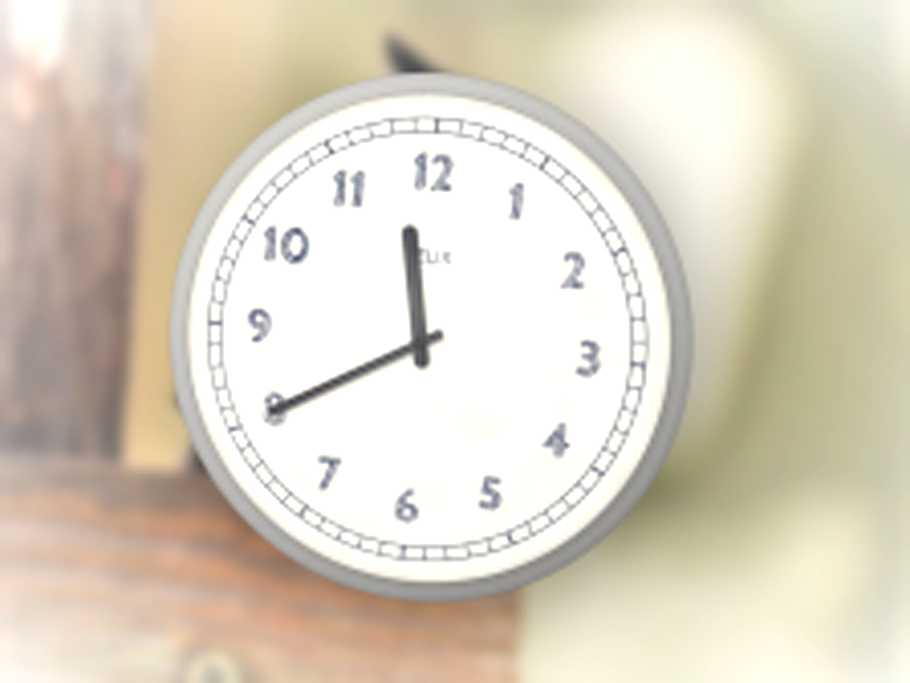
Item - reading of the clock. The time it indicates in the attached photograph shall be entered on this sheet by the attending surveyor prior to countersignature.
11:40
